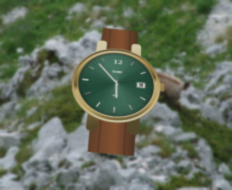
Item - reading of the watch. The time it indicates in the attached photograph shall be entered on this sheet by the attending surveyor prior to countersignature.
5:53
